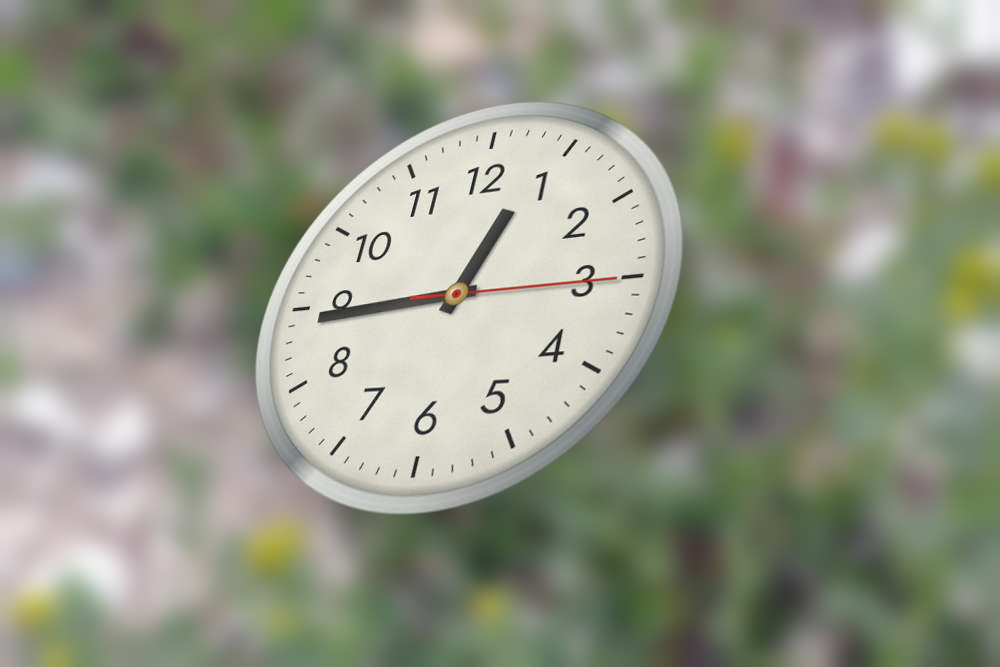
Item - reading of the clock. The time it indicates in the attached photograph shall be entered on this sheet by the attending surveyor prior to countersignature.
12:44:15
